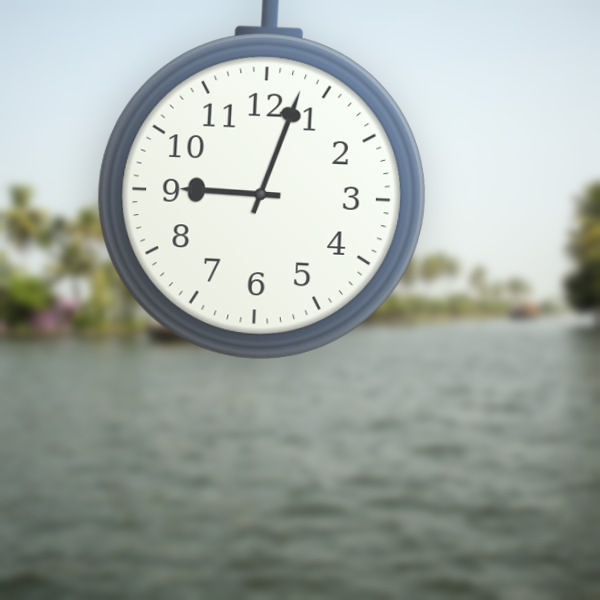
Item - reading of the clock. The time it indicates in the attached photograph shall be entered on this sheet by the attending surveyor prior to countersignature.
9:03
